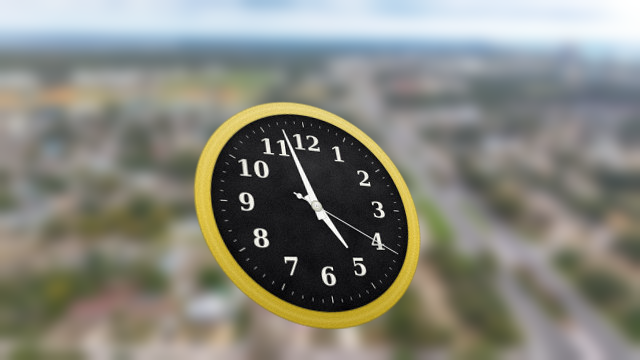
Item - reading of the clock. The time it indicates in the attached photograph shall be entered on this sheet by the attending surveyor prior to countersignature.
4:57:20
